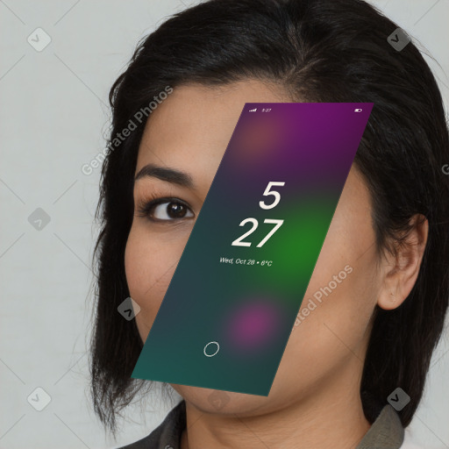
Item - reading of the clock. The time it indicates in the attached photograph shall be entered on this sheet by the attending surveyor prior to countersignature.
5:27
